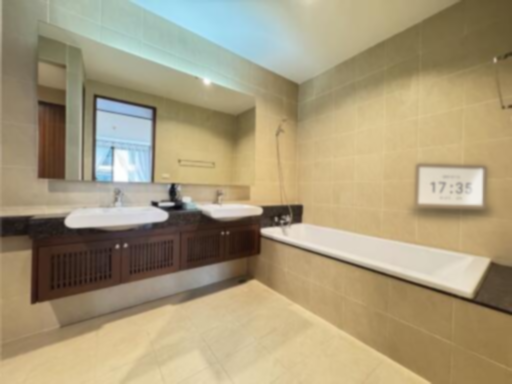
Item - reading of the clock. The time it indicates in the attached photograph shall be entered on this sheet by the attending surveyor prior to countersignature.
17:35
